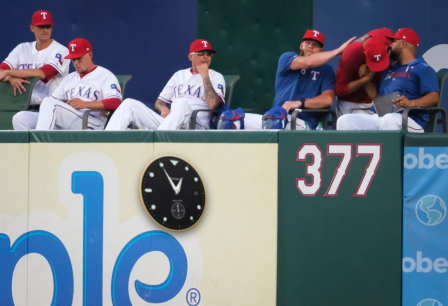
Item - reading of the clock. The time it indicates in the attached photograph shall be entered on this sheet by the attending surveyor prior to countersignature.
12:55
